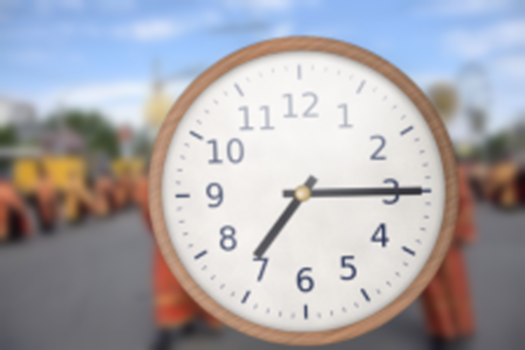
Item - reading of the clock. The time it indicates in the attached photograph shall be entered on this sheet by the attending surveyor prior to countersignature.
7:15
